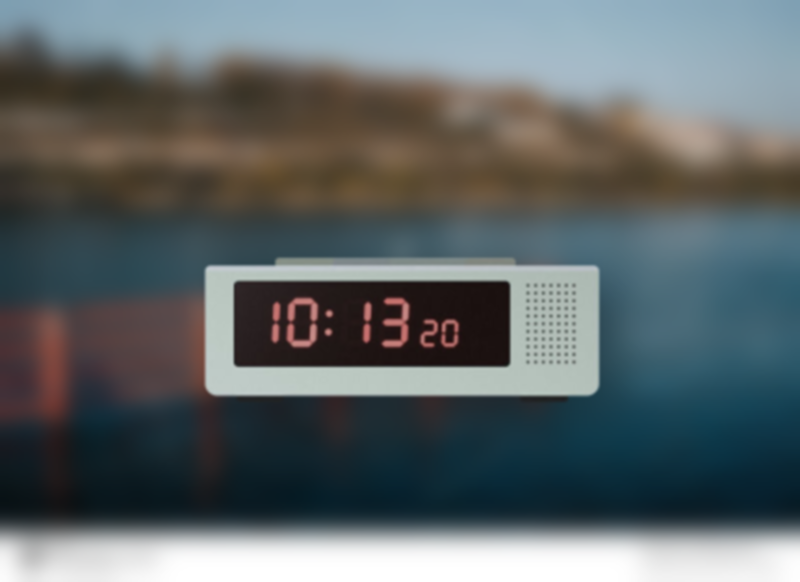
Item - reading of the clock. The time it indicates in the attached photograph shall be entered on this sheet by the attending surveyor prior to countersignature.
10:13:20
